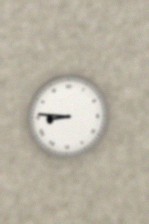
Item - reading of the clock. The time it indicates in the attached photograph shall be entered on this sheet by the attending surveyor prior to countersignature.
8:46
